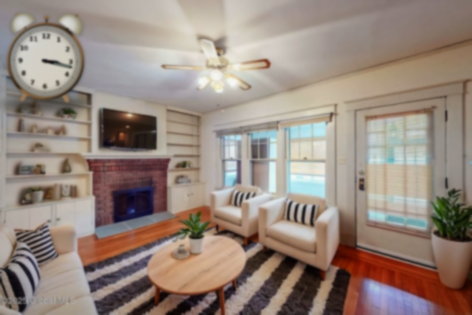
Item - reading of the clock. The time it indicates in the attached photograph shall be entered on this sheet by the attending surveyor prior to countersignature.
3:17
